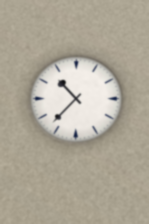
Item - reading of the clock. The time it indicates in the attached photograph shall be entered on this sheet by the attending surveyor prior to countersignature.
10:37
